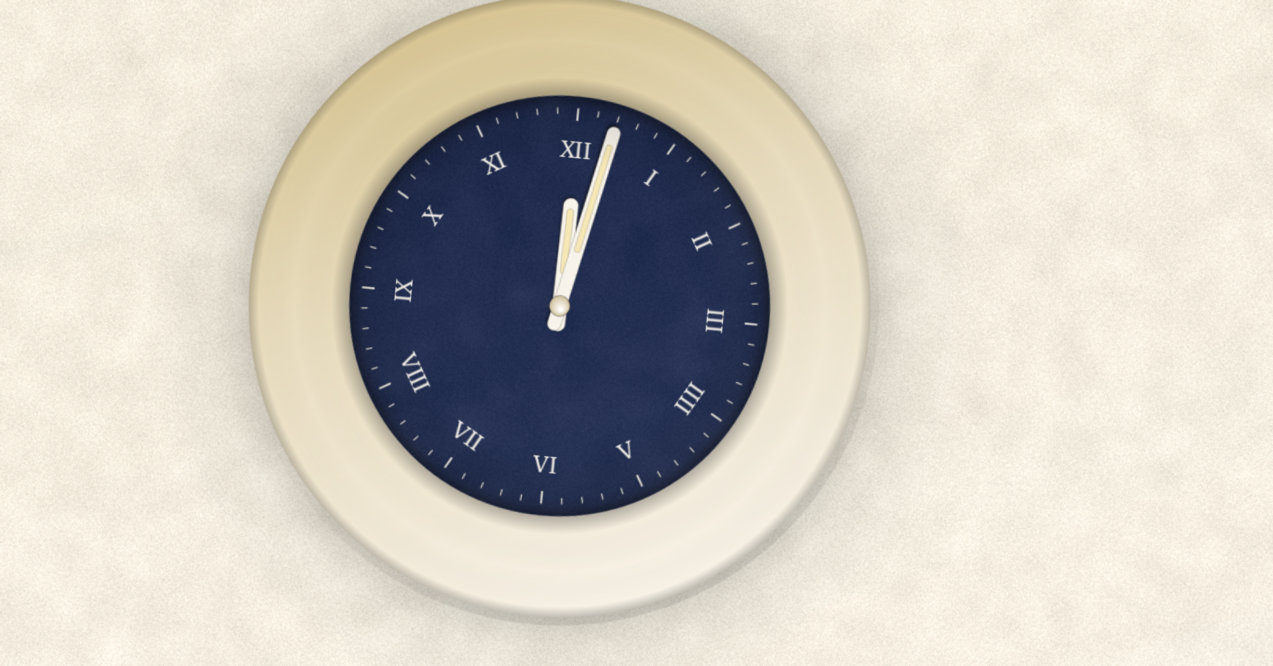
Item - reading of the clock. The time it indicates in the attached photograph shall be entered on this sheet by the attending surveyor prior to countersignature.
12:02
